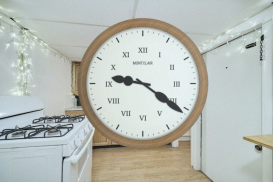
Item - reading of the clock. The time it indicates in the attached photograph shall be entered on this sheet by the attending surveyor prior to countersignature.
9:21
